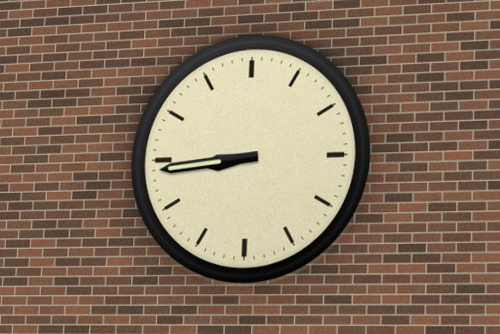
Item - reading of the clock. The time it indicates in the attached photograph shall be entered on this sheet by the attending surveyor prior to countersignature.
8:44
